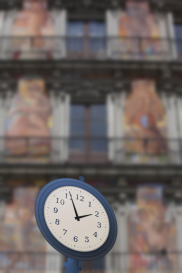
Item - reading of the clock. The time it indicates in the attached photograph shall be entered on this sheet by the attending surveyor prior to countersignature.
1:56
